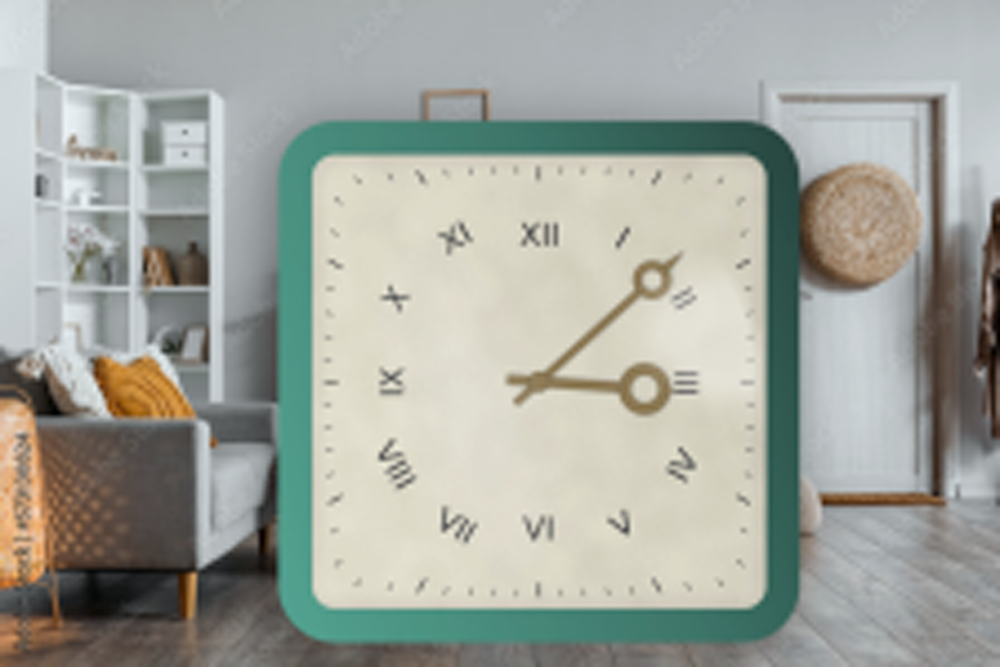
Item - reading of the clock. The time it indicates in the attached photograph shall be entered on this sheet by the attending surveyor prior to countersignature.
3:08
